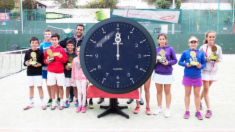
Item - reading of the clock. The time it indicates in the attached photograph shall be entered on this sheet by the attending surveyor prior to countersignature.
12:00
